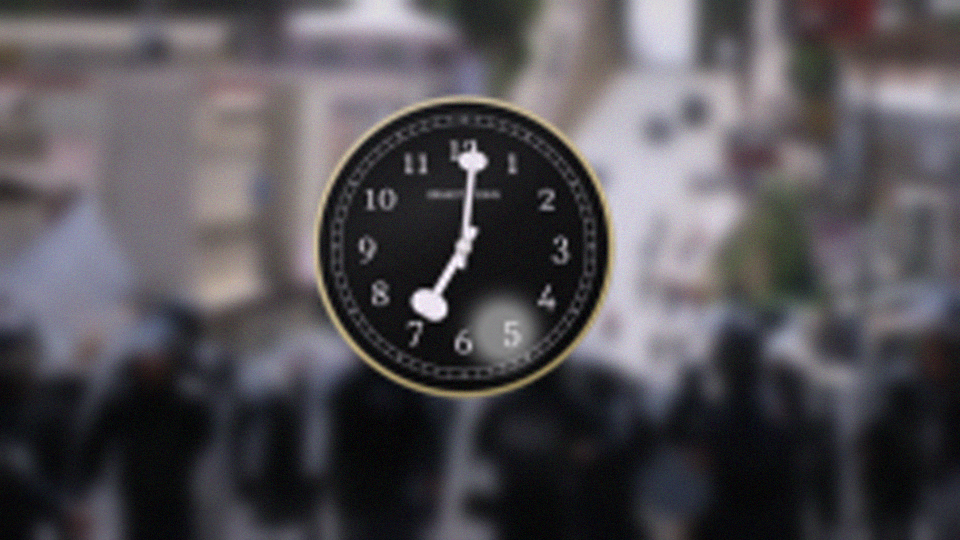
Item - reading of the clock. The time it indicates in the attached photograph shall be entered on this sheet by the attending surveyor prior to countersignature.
7:01
